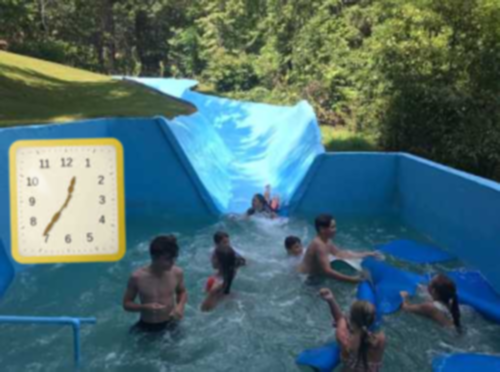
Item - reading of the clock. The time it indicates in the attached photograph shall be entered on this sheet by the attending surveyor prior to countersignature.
12:36
